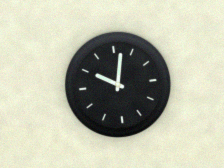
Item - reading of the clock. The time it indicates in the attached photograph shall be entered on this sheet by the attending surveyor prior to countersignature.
10:02
